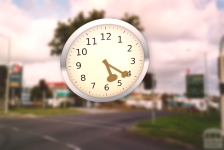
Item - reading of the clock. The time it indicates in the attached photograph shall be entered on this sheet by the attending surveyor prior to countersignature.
5:21
